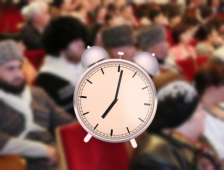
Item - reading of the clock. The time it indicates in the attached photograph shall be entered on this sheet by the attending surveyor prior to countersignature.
7:01
